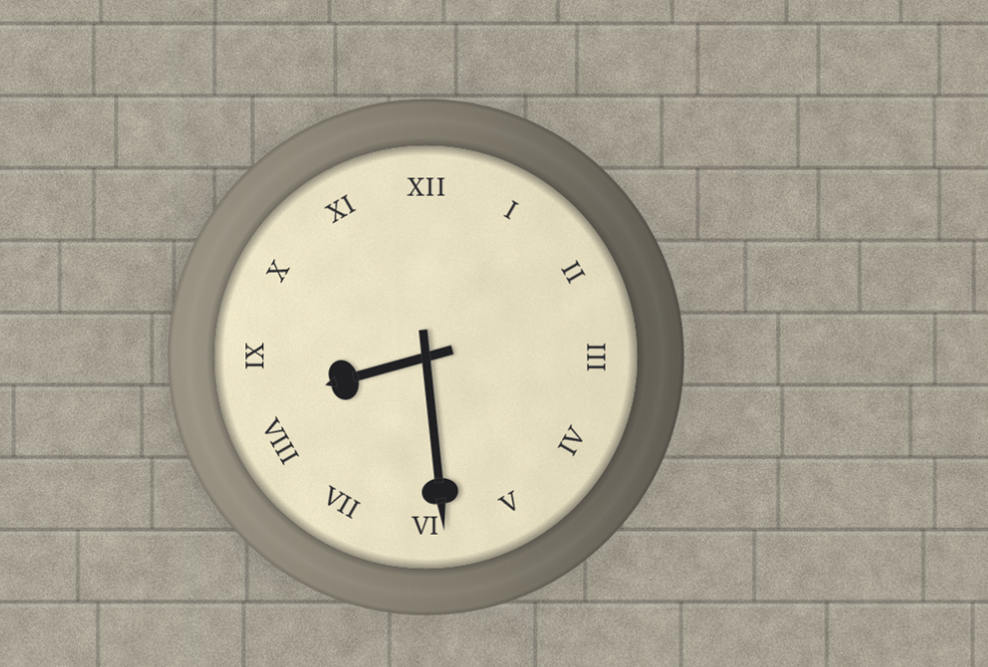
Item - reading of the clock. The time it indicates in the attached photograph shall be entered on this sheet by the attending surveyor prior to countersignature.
8:29
